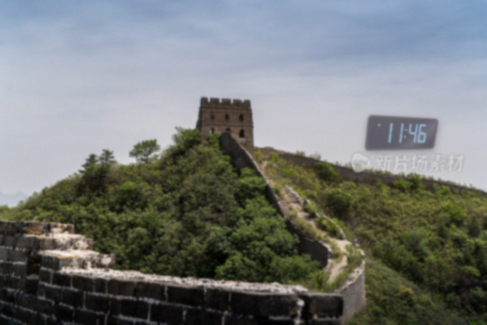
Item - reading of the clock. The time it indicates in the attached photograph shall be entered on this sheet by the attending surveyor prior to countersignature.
11:46
